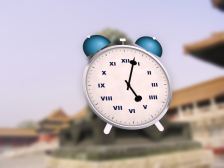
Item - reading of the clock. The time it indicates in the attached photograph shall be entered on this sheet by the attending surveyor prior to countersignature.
5:03
